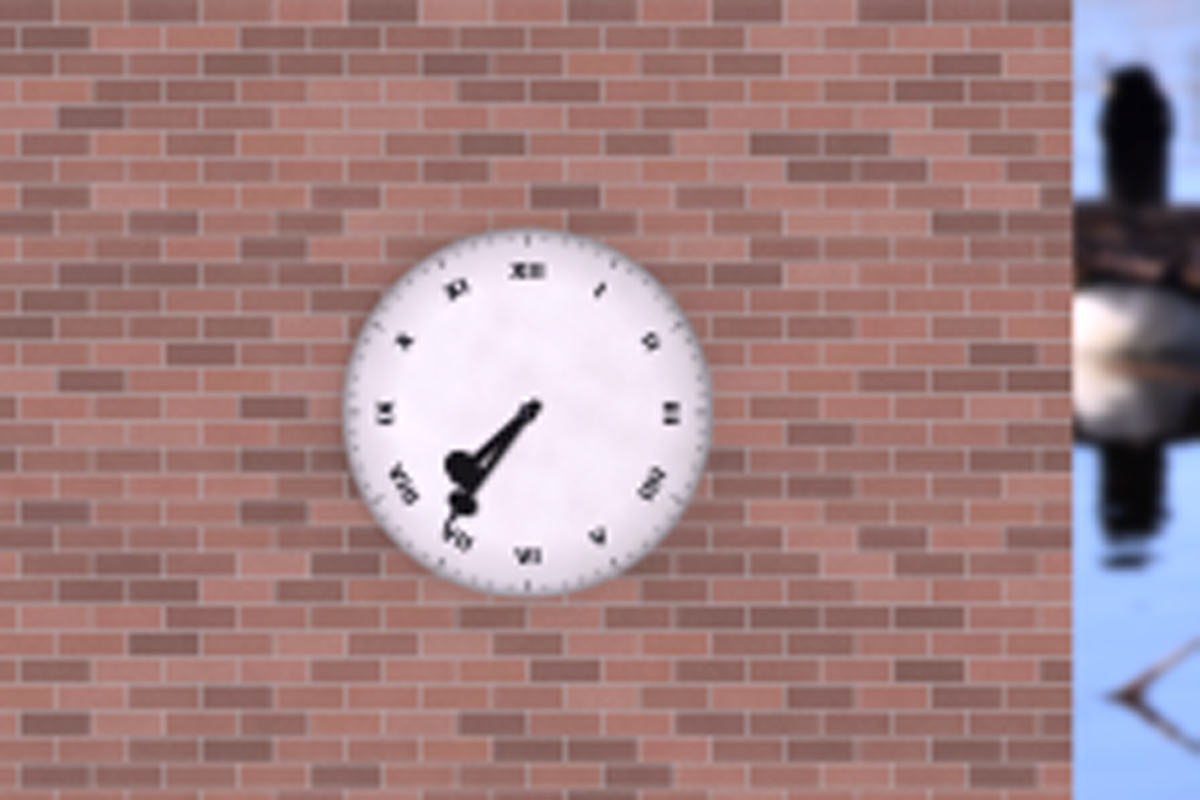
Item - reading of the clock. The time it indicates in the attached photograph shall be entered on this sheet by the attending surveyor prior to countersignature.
7:36
